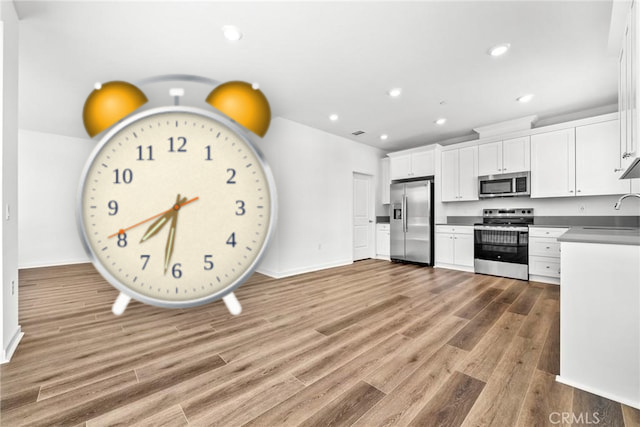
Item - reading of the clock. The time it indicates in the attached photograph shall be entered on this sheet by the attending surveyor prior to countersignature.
7:31:41
